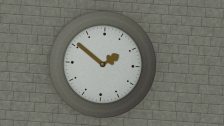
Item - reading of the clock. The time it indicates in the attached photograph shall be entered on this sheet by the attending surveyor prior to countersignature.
1:51
